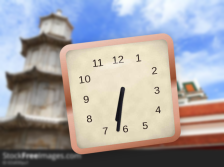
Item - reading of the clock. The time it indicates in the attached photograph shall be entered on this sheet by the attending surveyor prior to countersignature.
6:32
